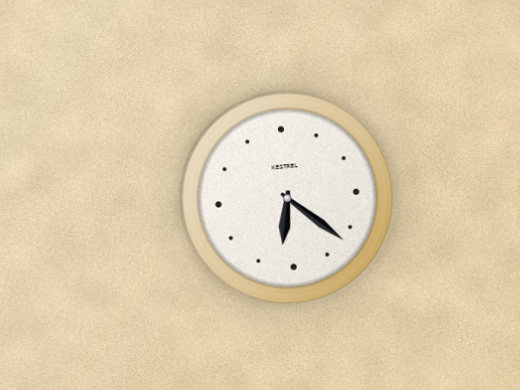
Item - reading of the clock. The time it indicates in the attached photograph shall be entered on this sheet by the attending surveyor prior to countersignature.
6:22
